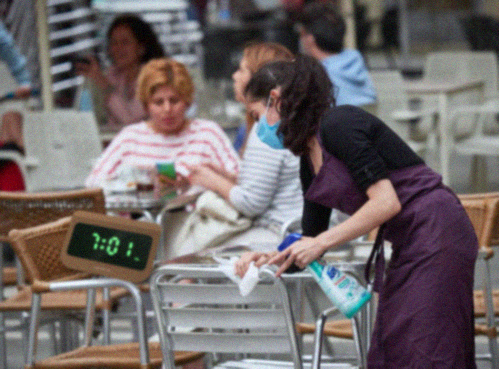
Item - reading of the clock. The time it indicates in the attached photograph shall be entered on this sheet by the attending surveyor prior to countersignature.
7:01
